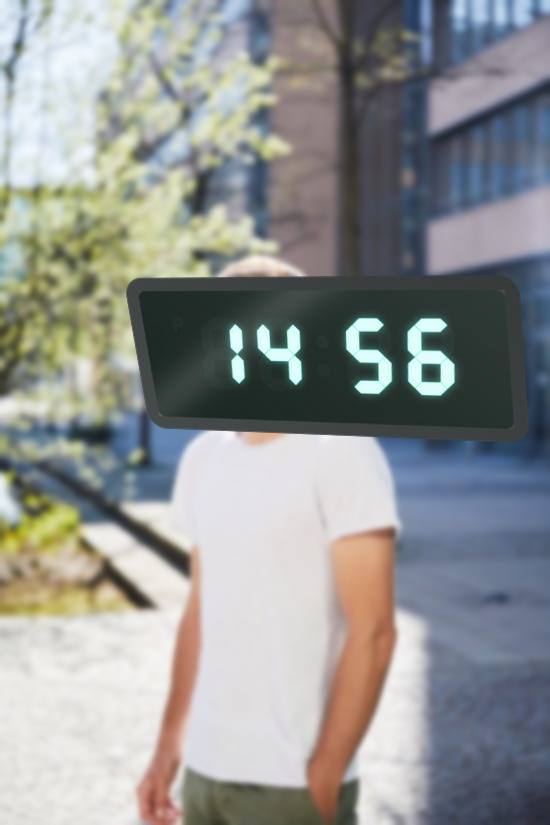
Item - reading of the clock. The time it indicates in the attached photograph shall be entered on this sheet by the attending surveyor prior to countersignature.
14:56
